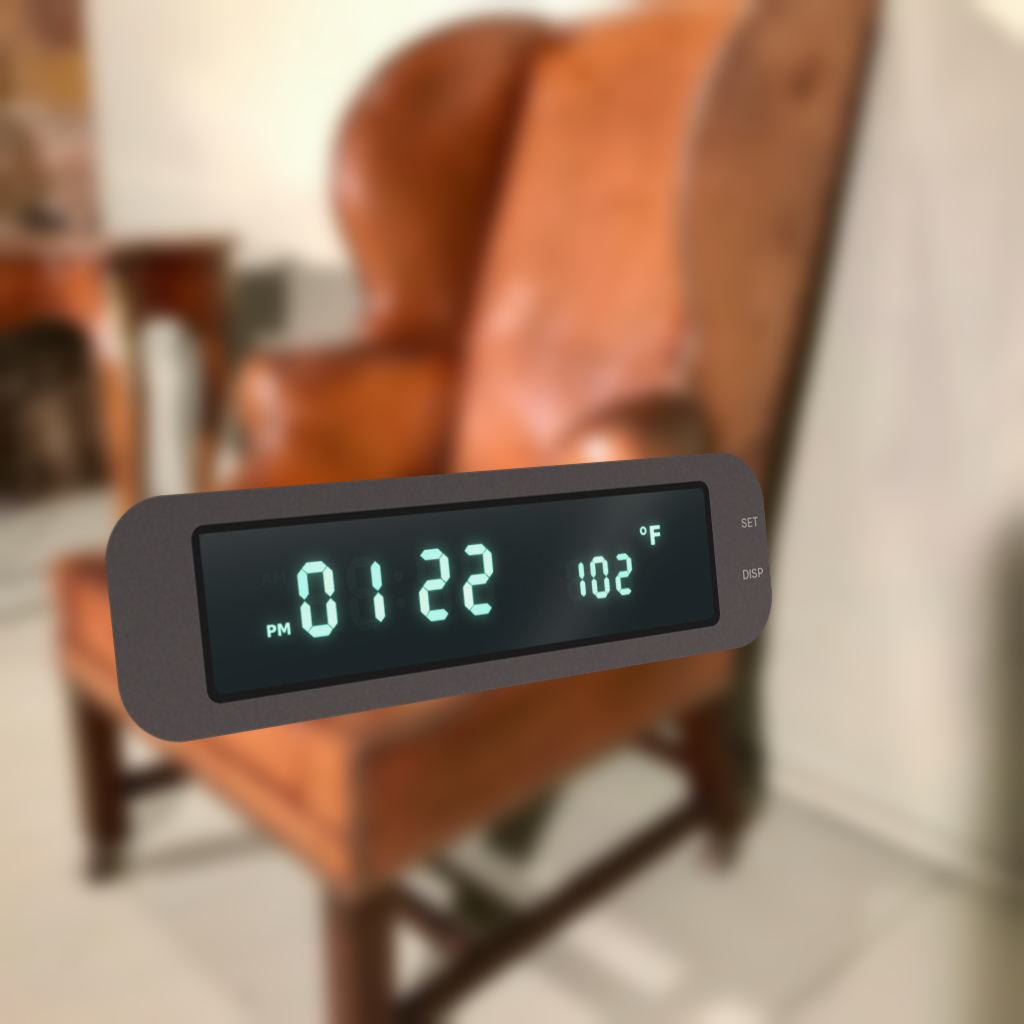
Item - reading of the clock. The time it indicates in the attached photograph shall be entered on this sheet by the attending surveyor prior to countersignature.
1:22
